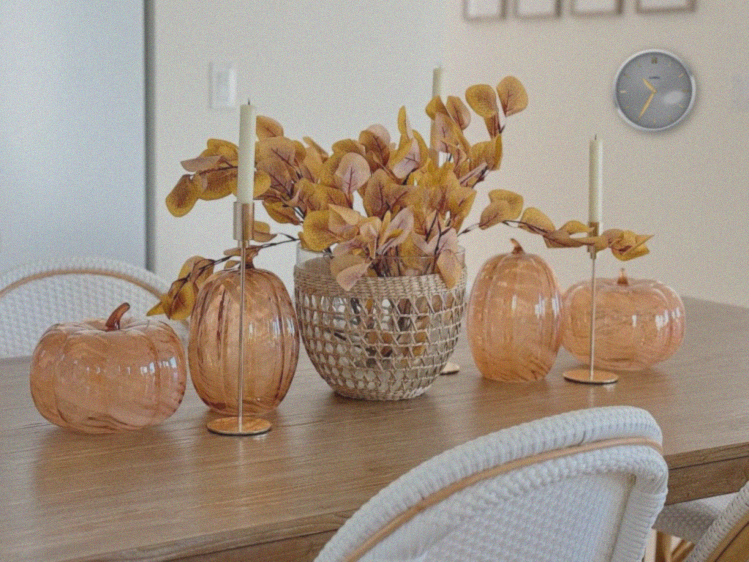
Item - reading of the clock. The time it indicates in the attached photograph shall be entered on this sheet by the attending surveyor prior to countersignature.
10:35
